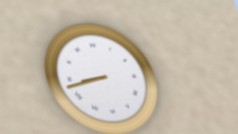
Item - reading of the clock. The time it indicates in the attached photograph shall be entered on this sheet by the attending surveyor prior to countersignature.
8:43
